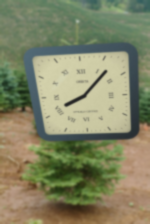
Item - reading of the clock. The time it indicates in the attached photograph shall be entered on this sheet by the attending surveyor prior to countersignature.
8:07
